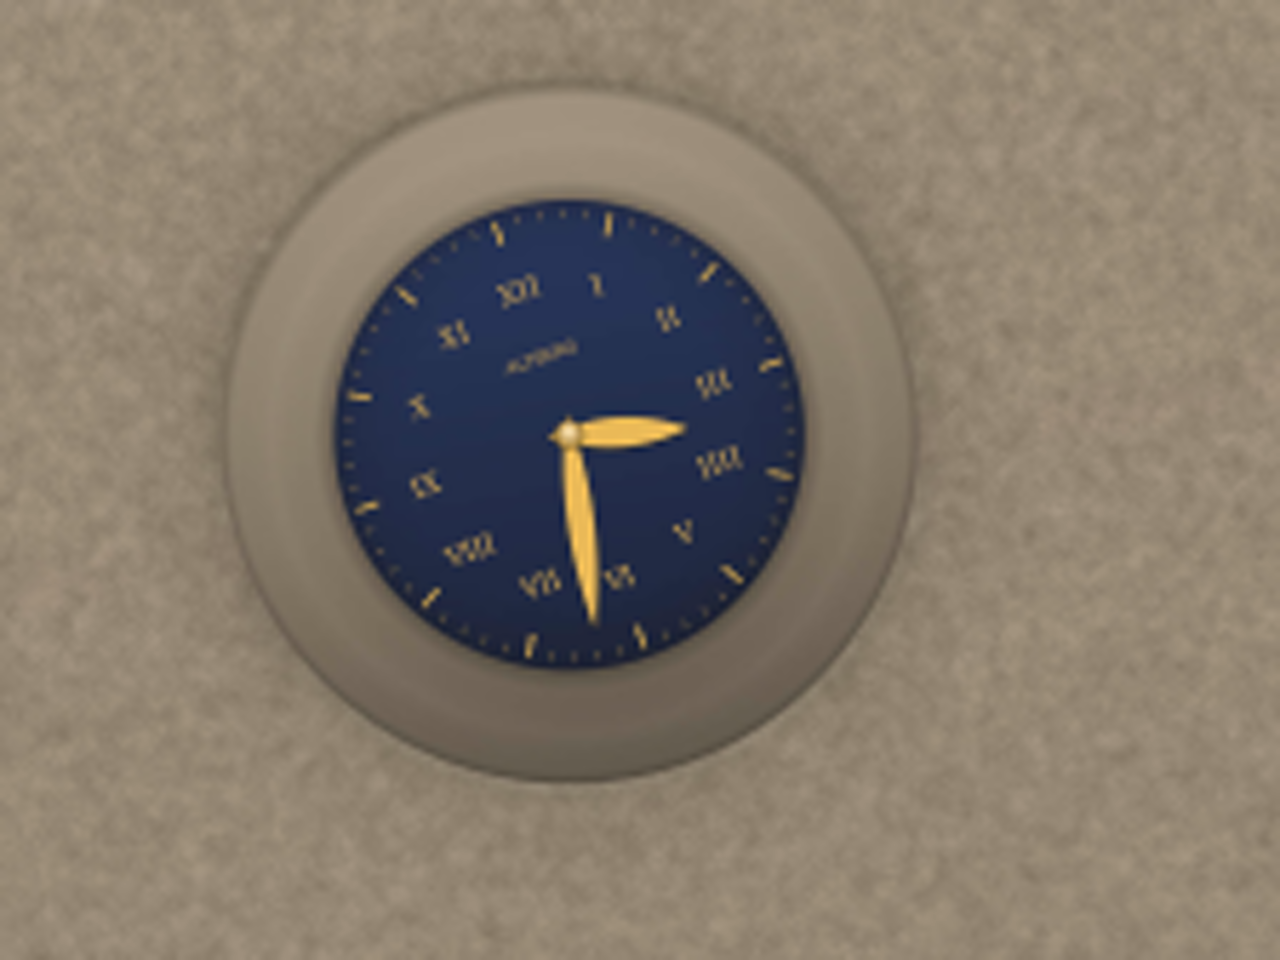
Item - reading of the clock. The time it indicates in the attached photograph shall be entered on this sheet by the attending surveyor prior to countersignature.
3:32
